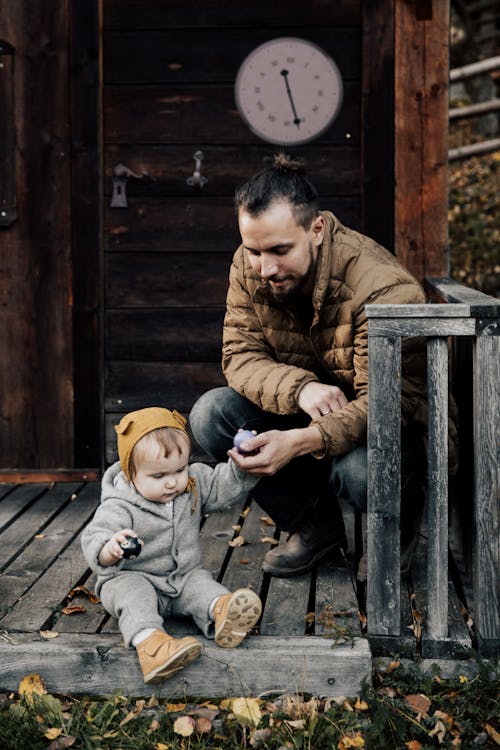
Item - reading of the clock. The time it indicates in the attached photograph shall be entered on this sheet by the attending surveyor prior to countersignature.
11:27
